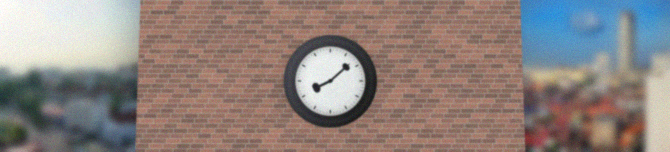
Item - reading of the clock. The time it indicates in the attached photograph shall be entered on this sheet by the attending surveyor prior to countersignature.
8:08
